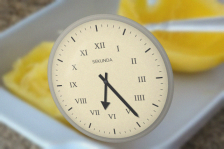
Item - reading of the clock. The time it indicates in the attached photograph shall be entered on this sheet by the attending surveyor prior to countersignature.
6:24
